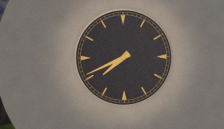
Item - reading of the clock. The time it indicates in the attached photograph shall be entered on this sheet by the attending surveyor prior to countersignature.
7:41
